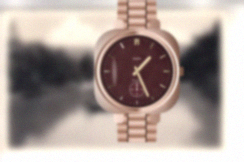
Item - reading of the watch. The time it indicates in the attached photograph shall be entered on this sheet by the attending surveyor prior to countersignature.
1:26
